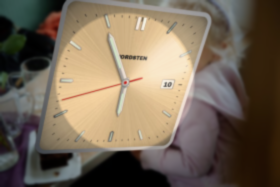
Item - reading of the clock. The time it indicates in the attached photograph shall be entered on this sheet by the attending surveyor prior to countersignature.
5:54:42
